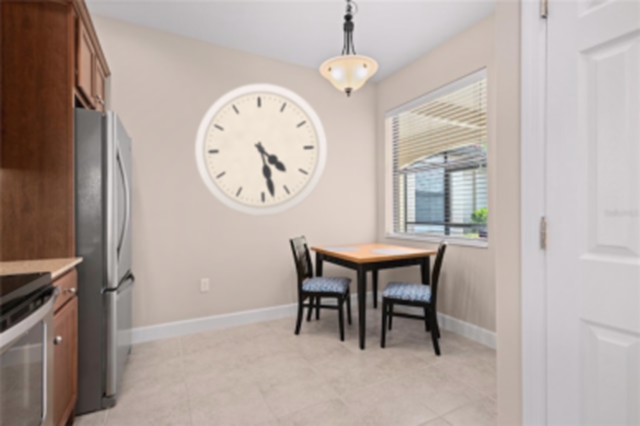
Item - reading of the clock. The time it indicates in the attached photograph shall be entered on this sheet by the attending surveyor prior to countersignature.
4:28
